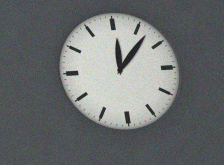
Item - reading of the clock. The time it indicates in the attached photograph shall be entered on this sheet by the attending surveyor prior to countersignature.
12:07
